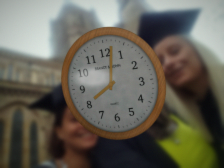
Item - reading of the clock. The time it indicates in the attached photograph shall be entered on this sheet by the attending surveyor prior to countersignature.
8:02
